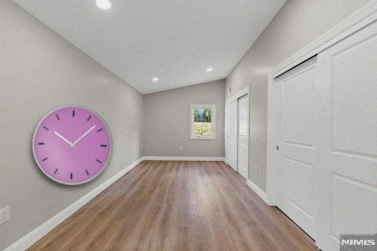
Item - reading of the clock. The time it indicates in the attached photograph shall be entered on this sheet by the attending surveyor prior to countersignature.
10:08
